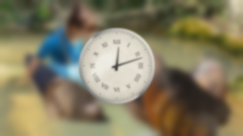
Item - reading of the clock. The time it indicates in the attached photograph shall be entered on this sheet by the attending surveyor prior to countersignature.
12:12
